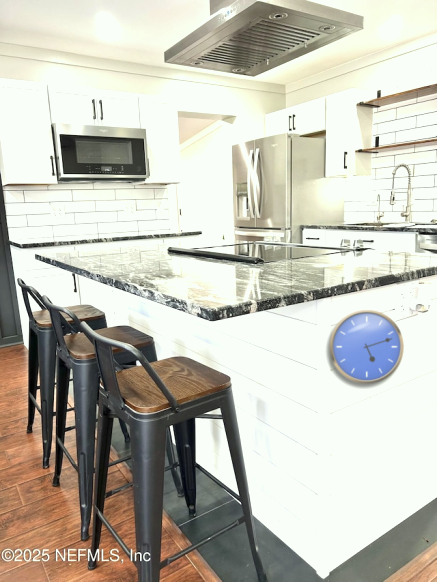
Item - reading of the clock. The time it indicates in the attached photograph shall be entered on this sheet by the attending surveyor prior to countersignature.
5:12
